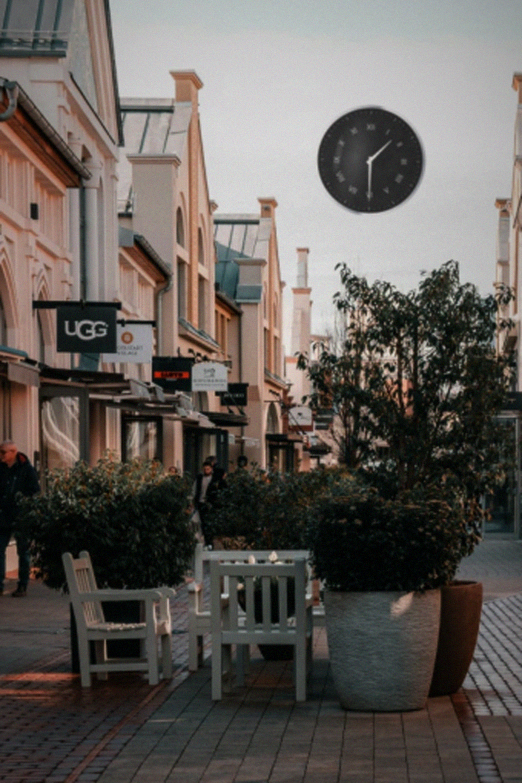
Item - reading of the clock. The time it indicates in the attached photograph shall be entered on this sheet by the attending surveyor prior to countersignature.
1:30
